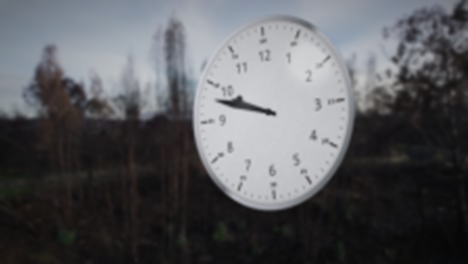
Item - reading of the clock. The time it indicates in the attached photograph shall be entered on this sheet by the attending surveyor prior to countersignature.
9:48
